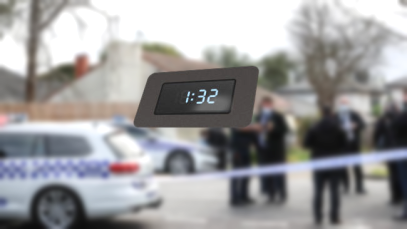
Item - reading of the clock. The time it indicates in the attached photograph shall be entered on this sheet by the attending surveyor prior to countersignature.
1:32
